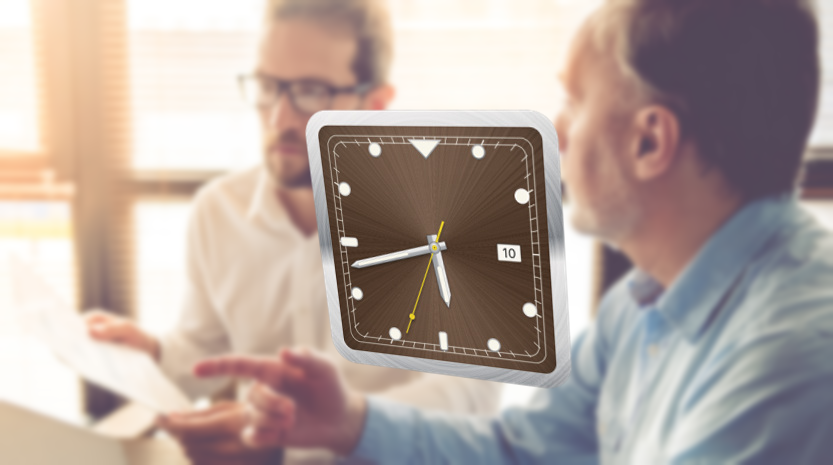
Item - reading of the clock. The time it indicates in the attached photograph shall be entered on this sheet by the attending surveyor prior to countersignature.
5:42:34
